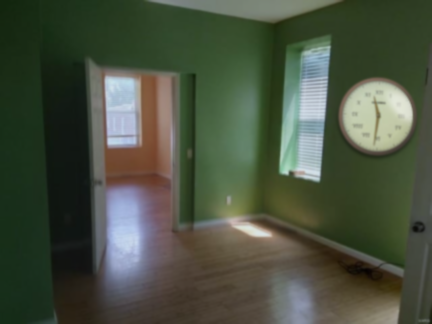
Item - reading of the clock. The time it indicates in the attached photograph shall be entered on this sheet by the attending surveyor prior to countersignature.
11:31
